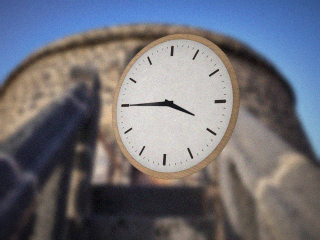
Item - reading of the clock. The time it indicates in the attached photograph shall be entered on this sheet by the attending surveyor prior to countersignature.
3:45
